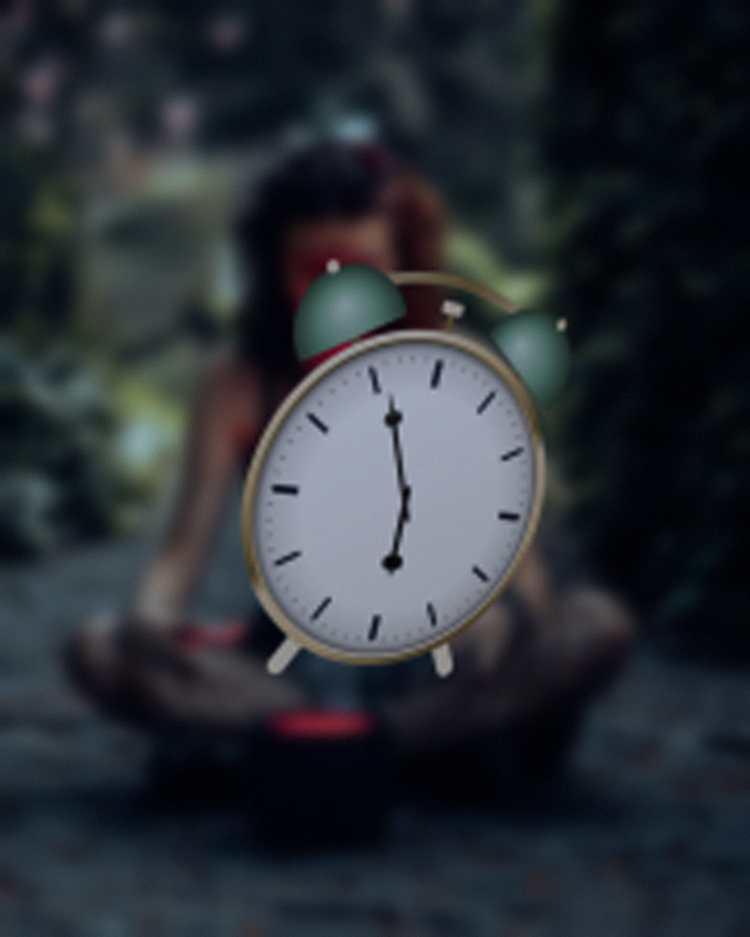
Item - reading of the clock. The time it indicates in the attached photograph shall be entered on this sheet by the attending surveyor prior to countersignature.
5:56
